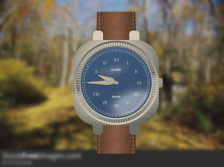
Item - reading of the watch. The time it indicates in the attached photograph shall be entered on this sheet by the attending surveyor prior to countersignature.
9:45
